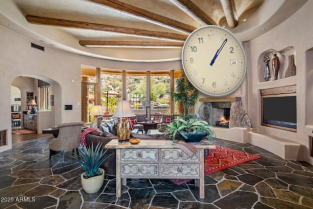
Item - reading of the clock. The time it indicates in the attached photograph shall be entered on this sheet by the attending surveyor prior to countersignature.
1:06
